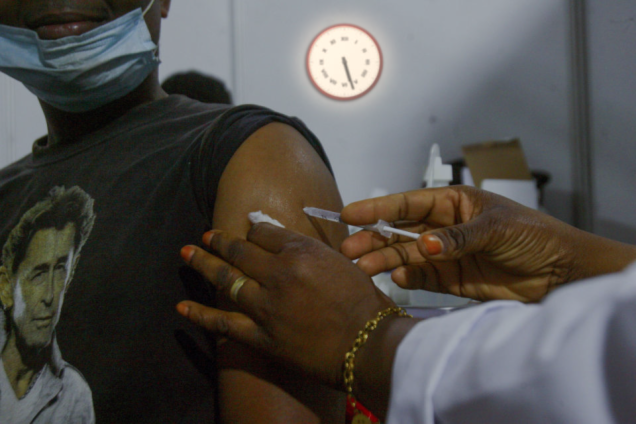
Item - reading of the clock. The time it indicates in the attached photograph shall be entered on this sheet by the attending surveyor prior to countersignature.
5:27
